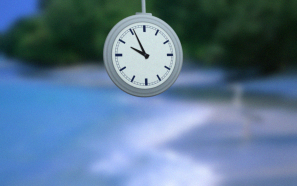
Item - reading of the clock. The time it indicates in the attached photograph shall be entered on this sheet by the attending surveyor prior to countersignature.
9:56
